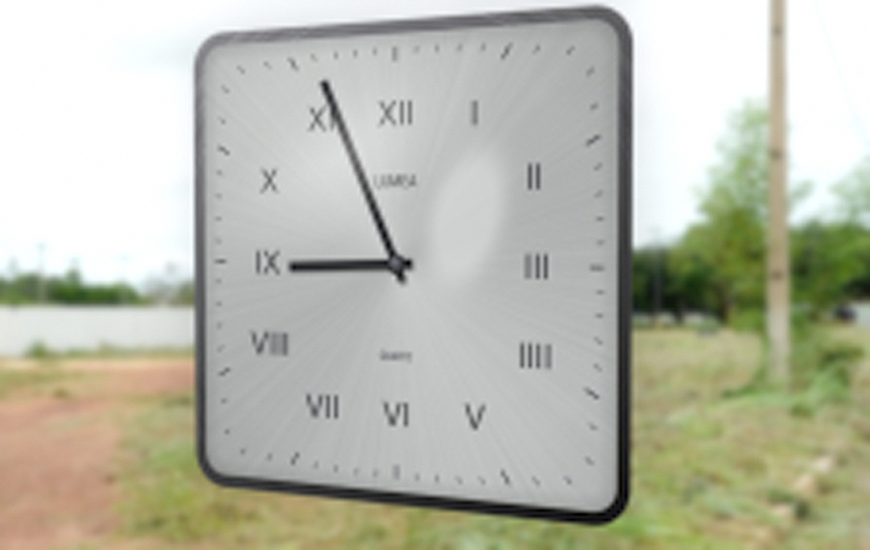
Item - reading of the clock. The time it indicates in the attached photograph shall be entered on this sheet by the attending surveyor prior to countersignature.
8:56
